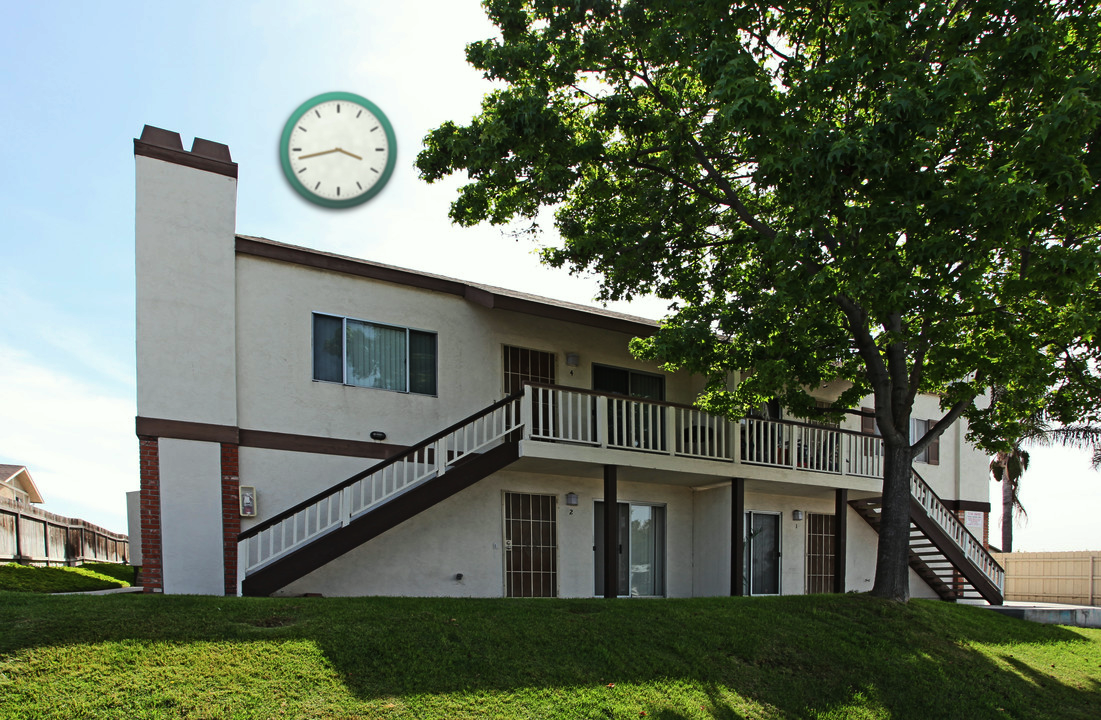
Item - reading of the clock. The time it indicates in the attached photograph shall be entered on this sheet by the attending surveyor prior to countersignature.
3:43
